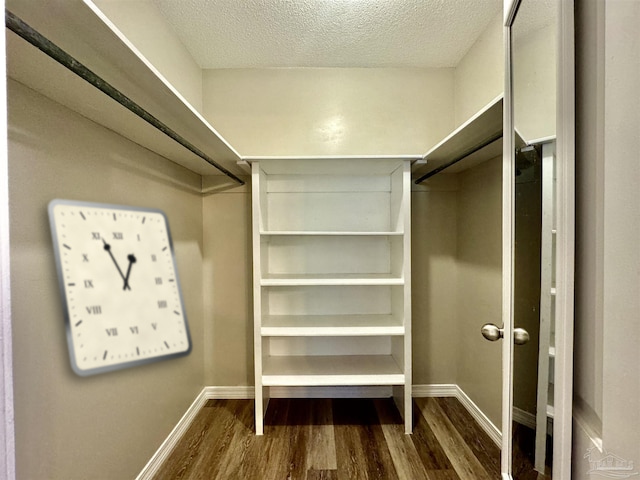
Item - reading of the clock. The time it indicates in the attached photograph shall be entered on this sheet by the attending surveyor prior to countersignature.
12:56
